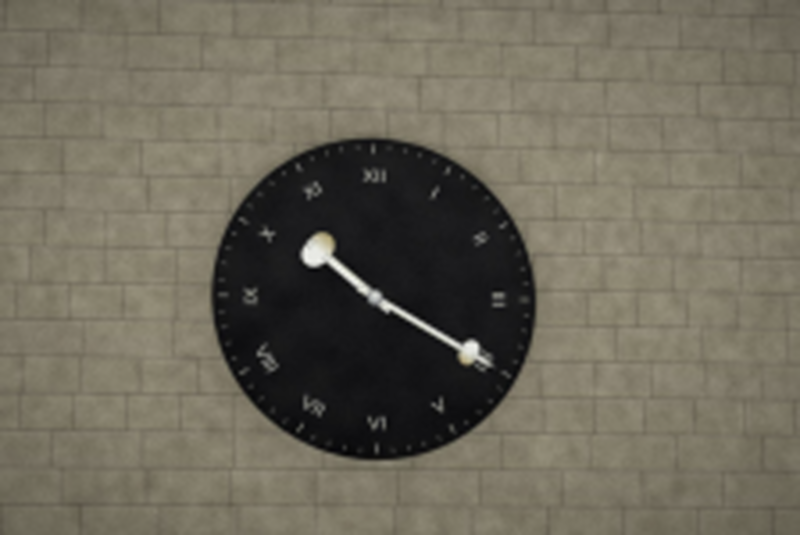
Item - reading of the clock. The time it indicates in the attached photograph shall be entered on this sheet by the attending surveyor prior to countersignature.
10:20
